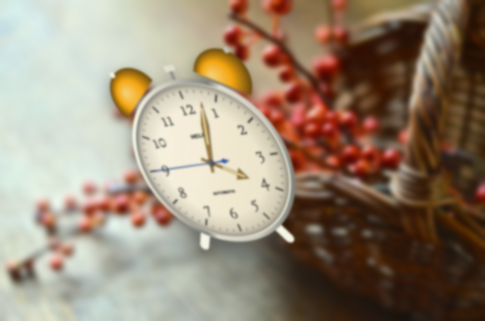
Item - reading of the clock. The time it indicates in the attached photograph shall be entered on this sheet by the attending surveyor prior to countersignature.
4:02:45
